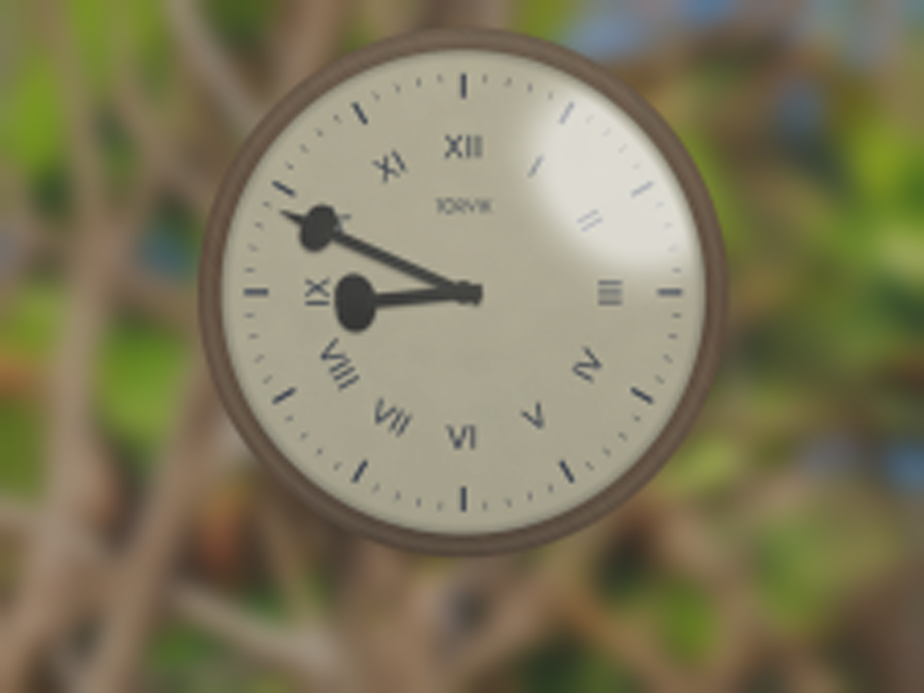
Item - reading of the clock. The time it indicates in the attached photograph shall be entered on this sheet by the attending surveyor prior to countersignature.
8:49
